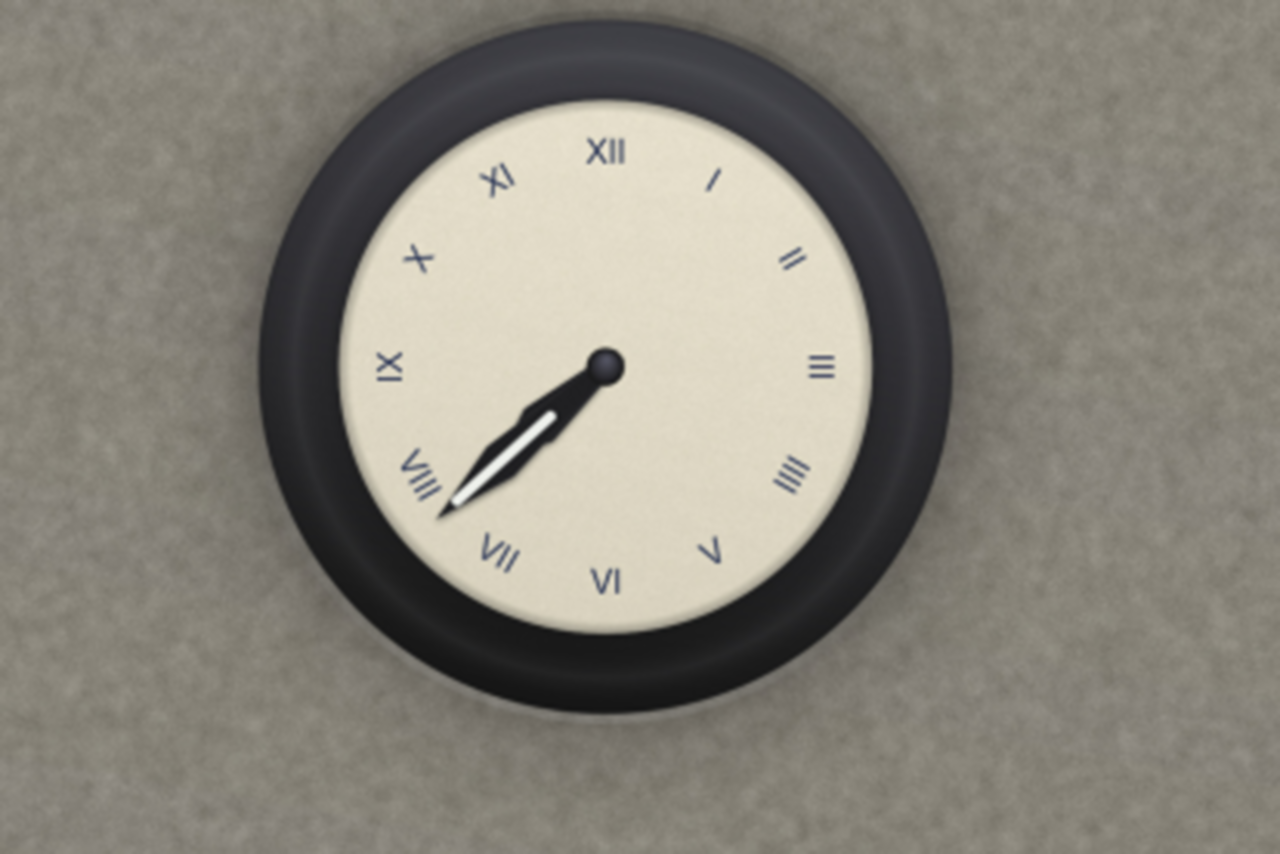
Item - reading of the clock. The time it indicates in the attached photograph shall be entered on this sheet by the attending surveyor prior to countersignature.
7:38
